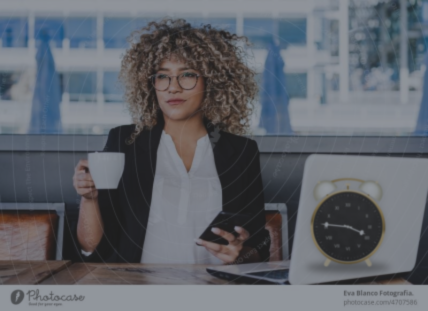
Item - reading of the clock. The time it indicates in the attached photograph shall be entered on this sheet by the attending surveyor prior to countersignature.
3:46
